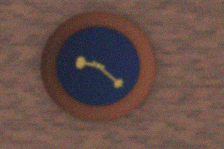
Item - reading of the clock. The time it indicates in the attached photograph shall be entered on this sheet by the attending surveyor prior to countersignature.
9:22
